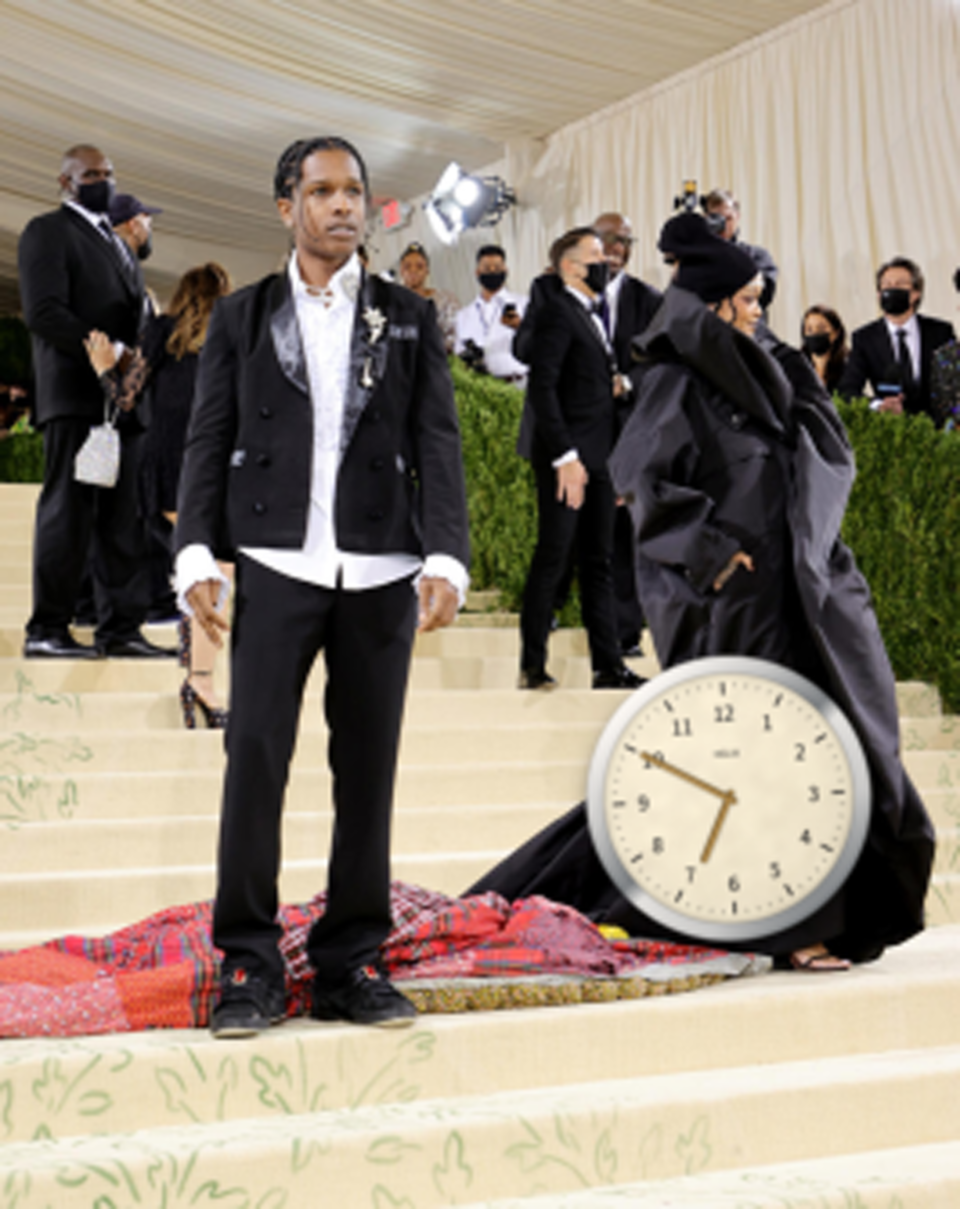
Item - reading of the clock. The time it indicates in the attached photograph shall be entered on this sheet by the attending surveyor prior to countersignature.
6:50
